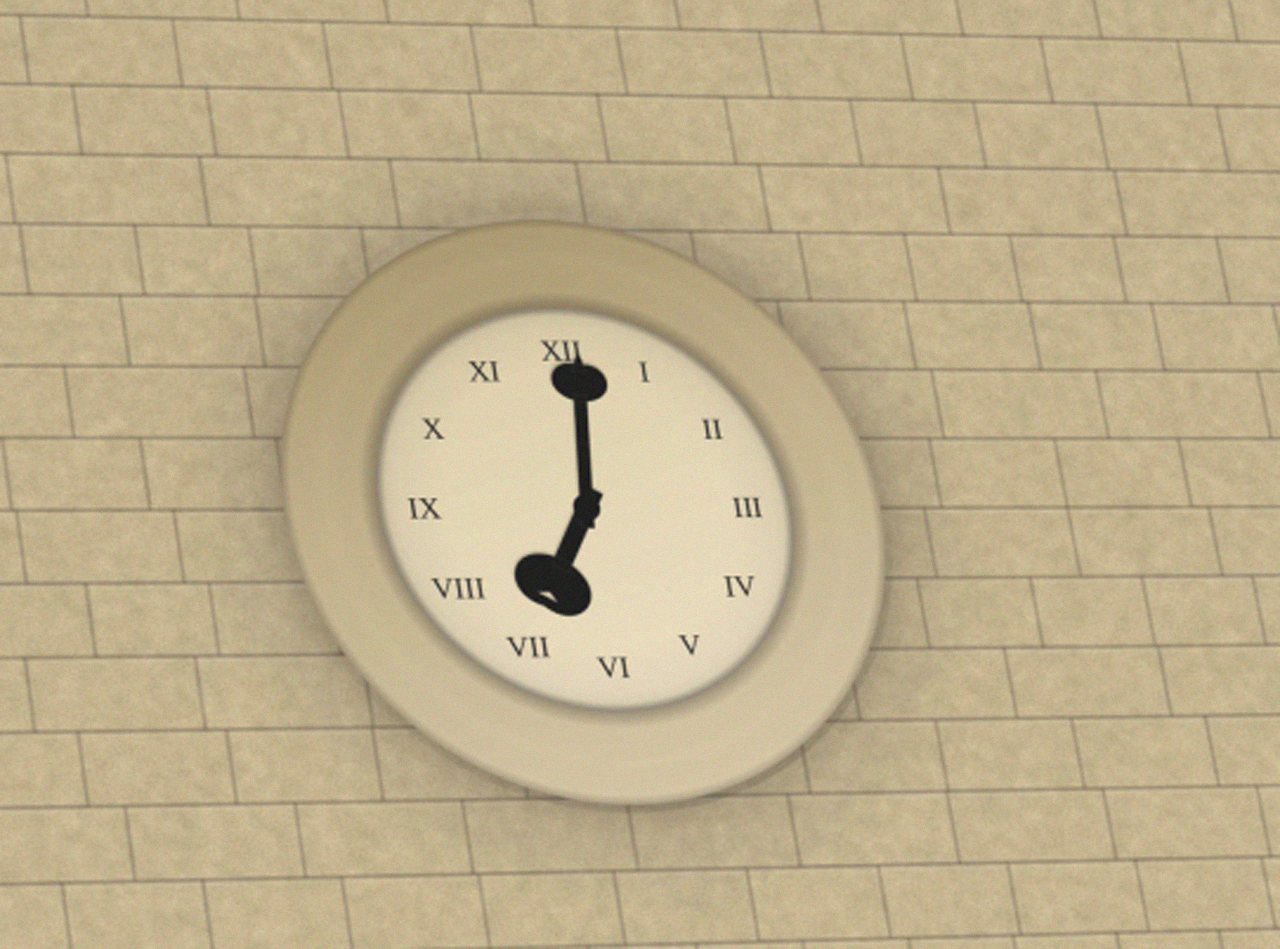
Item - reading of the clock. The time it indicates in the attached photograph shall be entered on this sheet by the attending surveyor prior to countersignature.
7:01
